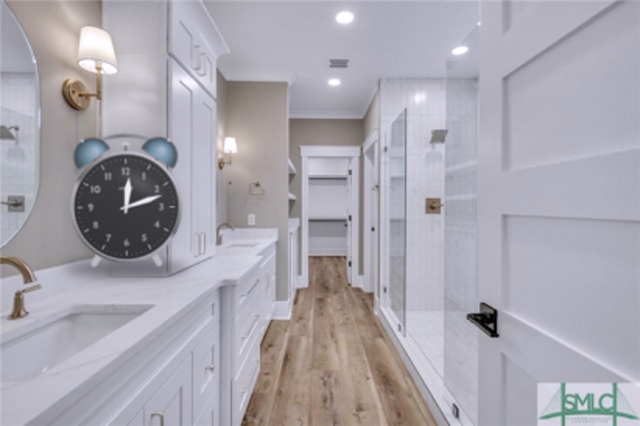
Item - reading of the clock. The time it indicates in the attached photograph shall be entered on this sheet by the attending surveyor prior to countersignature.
12:12
